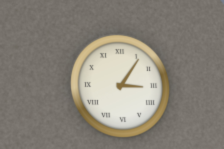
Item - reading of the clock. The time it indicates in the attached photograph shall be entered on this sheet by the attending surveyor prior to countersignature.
3:06
